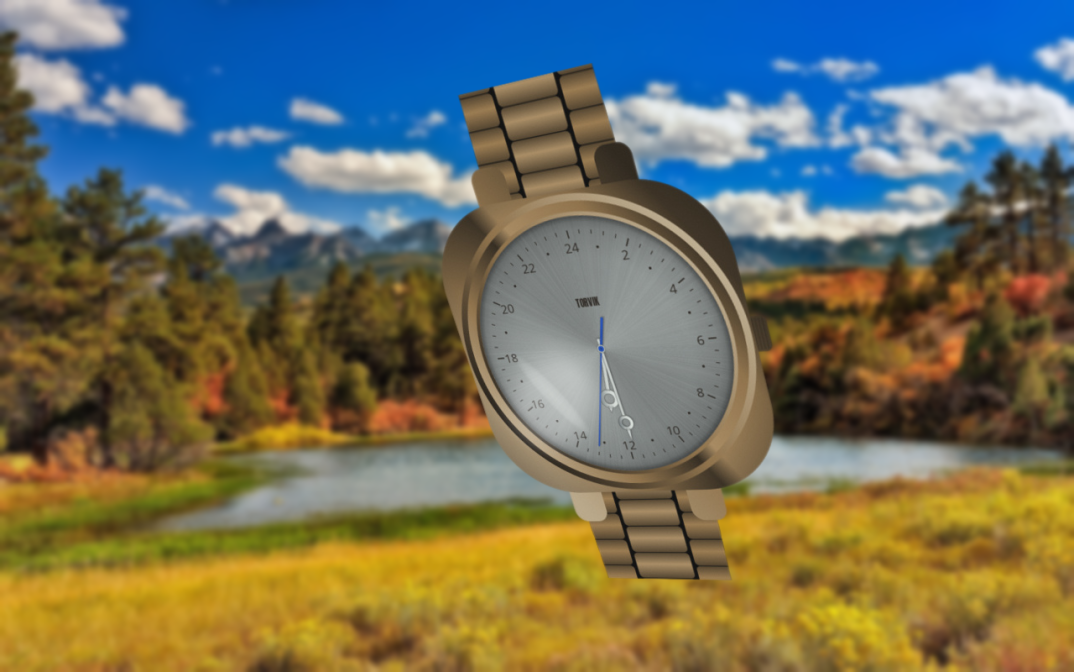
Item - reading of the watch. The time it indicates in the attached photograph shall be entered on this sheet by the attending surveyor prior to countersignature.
12:29:33
